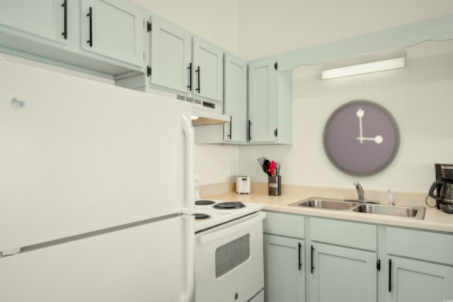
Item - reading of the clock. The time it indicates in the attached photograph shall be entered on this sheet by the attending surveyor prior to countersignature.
2:59
